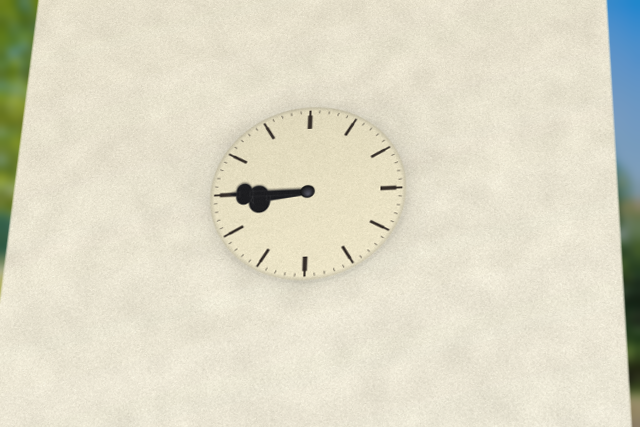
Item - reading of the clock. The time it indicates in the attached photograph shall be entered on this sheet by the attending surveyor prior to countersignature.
8:45
